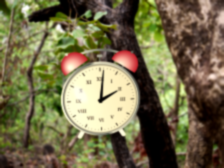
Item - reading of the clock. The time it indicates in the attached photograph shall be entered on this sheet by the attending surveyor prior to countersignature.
2:01
